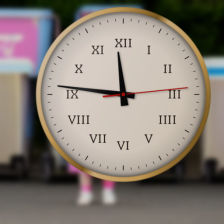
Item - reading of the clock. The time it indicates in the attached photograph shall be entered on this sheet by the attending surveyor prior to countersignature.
11:46:14
